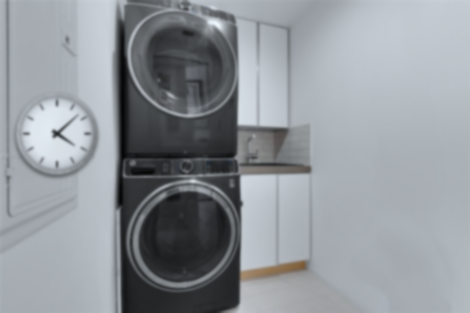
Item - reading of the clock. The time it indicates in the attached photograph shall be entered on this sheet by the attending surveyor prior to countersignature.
4:08
